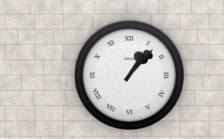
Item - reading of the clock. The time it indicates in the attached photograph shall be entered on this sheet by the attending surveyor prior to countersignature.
1:07
